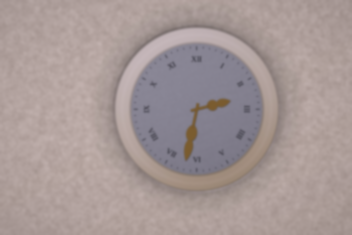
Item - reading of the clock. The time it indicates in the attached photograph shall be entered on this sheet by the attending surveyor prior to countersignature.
2:32
